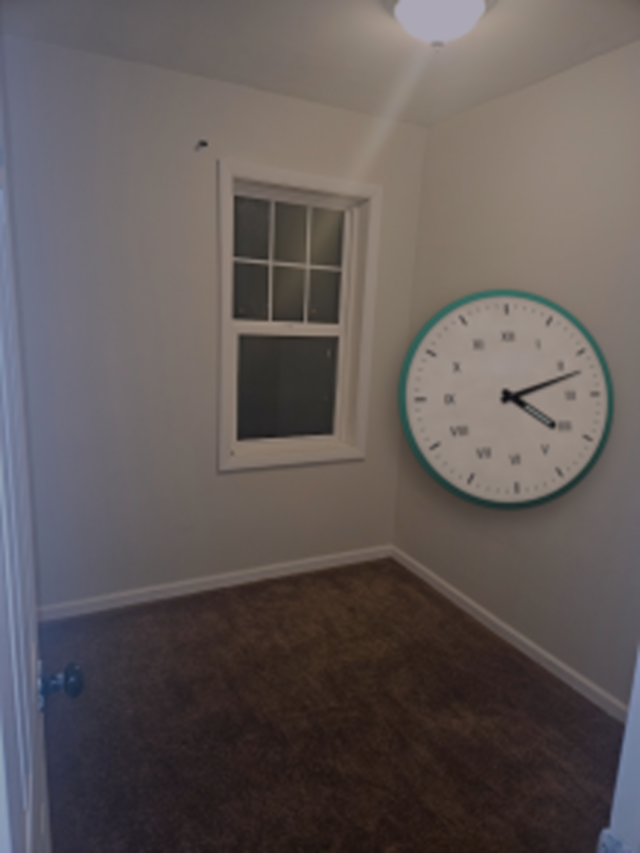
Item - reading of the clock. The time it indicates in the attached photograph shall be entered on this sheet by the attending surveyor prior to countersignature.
4:12
